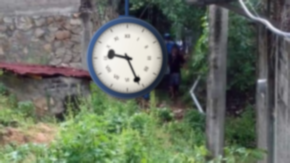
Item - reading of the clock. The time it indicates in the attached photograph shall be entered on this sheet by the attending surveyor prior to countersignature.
9:26
